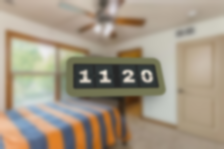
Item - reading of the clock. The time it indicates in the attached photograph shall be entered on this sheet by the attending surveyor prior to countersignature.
11:20
